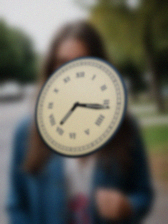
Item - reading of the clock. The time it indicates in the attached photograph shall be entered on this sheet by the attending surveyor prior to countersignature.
7:16
